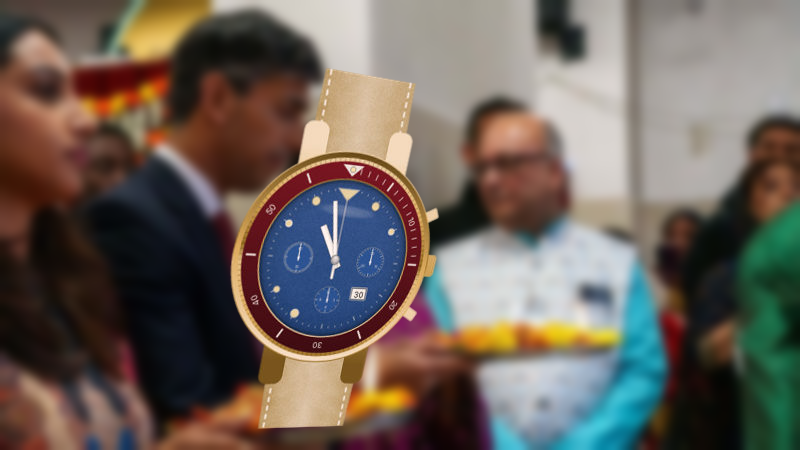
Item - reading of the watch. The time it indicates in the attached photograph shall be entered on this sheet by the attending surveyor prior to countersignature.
10:58
